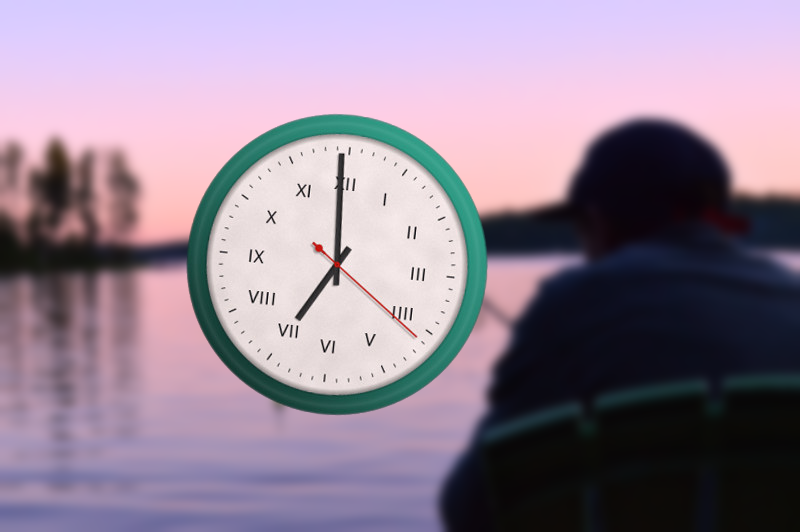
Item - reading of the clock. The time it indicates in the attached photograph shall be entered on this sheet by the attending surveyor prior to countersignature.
6:59:21
